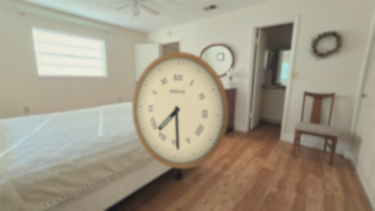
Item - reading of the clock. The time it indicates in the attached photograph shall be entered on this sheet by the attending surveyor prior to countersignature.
7:29
